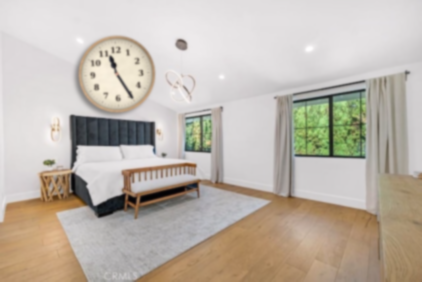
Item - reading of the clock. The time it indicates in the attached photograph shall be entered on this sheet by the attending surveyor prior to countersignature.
11:25
